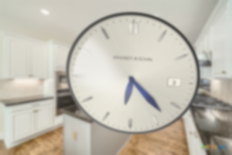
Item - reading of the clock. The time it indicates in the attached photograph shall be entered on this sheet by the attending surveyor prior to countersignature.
6:23
